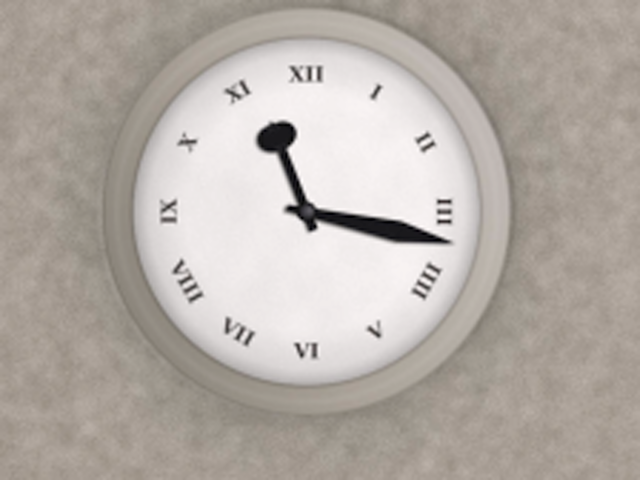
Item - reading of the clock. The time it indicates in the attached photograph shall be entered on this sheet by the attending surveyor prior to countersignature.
11:17
